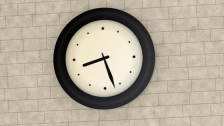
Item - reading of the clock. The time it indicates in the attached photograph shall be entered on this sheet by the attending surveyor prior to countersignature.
8:27
